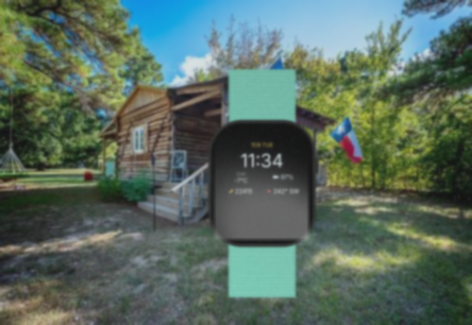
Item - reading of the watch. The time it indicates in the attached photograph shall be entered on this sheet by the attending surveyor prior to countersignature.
11:34
